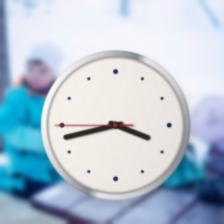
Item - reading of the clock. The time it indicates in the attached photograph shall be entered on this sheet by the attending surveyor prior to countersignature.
3:42:45
